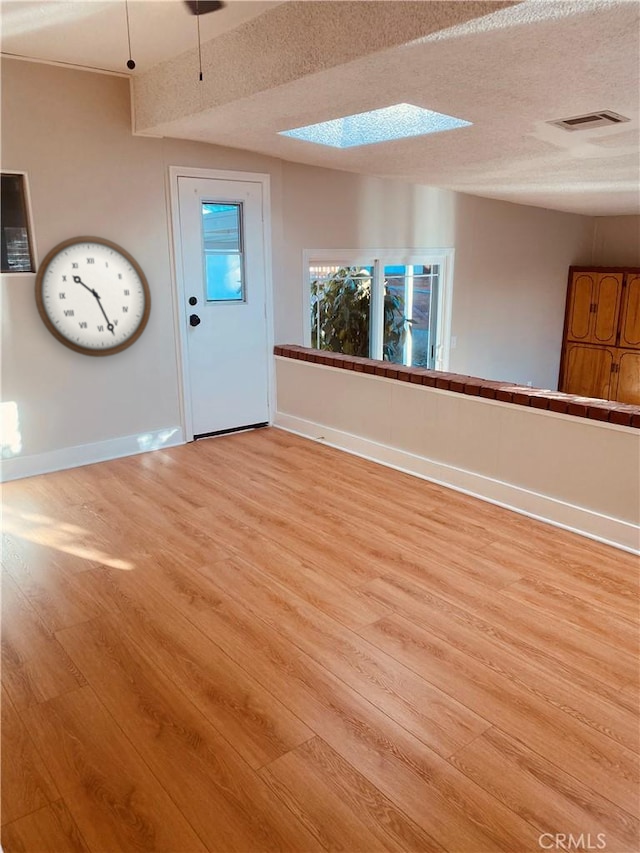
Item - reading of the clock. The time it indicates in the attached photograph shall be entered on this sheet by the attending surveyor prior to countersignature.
10:27
